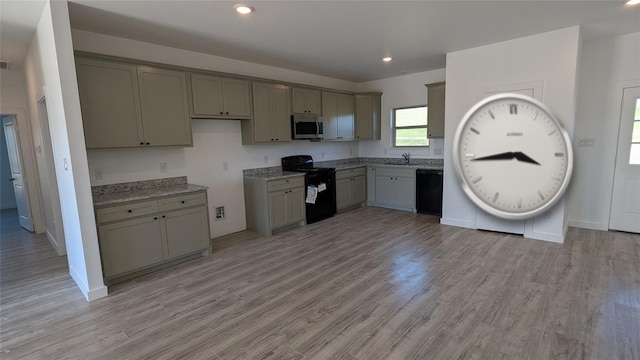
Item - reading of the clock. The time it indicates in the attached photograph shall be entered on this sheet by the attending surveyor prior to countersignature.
3:44
